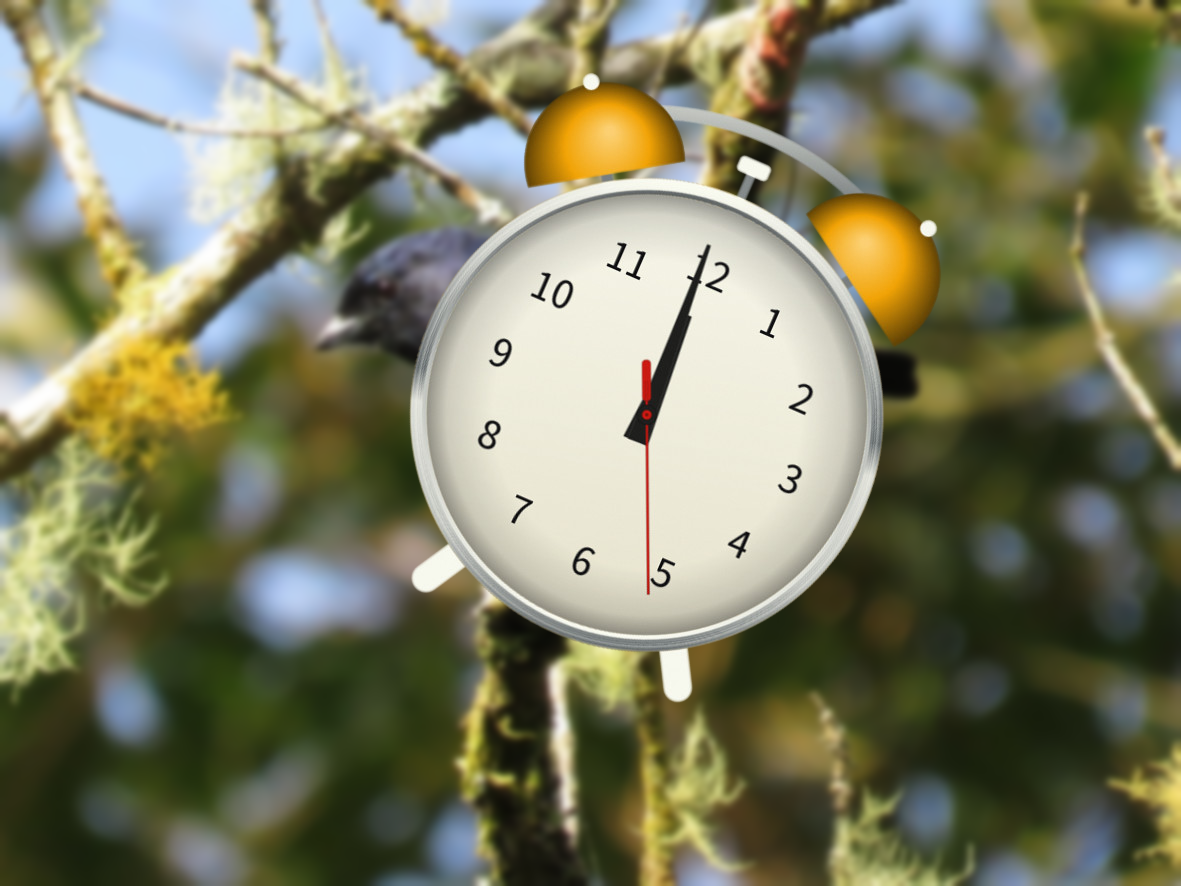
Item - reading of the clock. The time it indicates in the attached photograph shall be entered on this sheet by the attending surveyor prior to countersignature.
11:59:26
